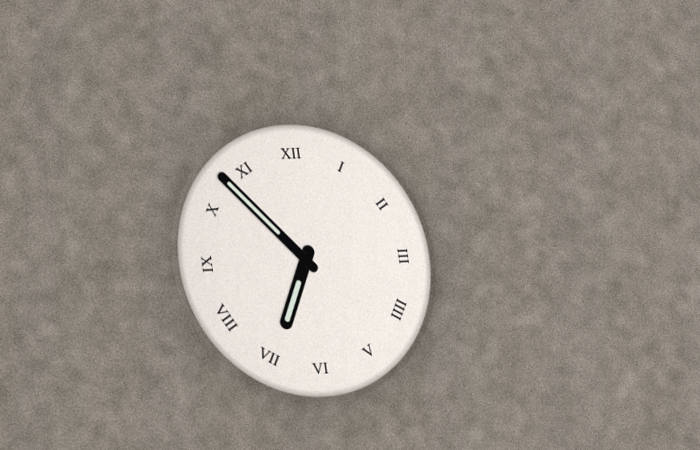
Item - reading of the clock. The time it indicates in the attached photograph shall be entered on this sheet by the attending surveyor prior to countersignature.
6:53
